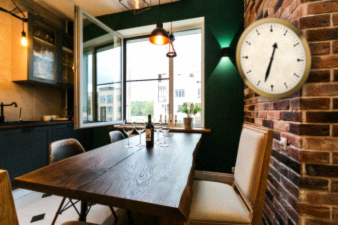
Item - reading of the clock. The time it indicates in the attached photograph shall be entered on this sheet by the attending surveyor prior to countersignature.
12:33
